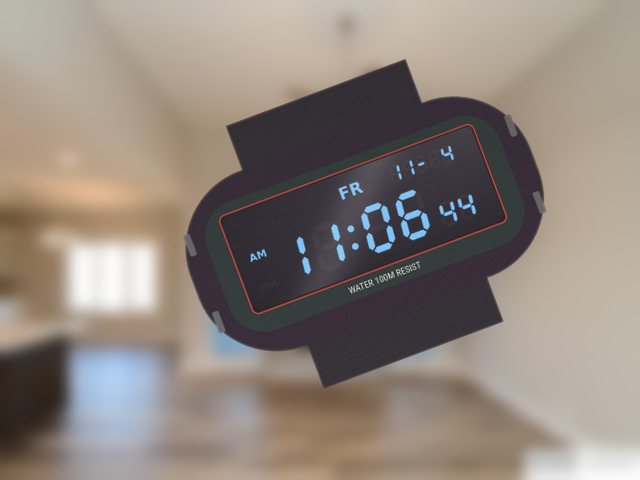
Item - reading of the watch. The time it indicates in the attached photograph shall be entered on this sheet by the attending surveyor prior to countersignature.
11:06:44
